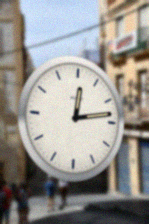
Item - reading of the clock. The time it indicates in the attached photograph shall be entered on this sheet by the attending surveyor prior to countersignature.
12:13
